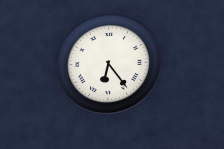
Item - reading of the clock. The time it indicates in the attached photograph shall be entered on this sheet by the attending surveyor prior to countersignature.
6:24
